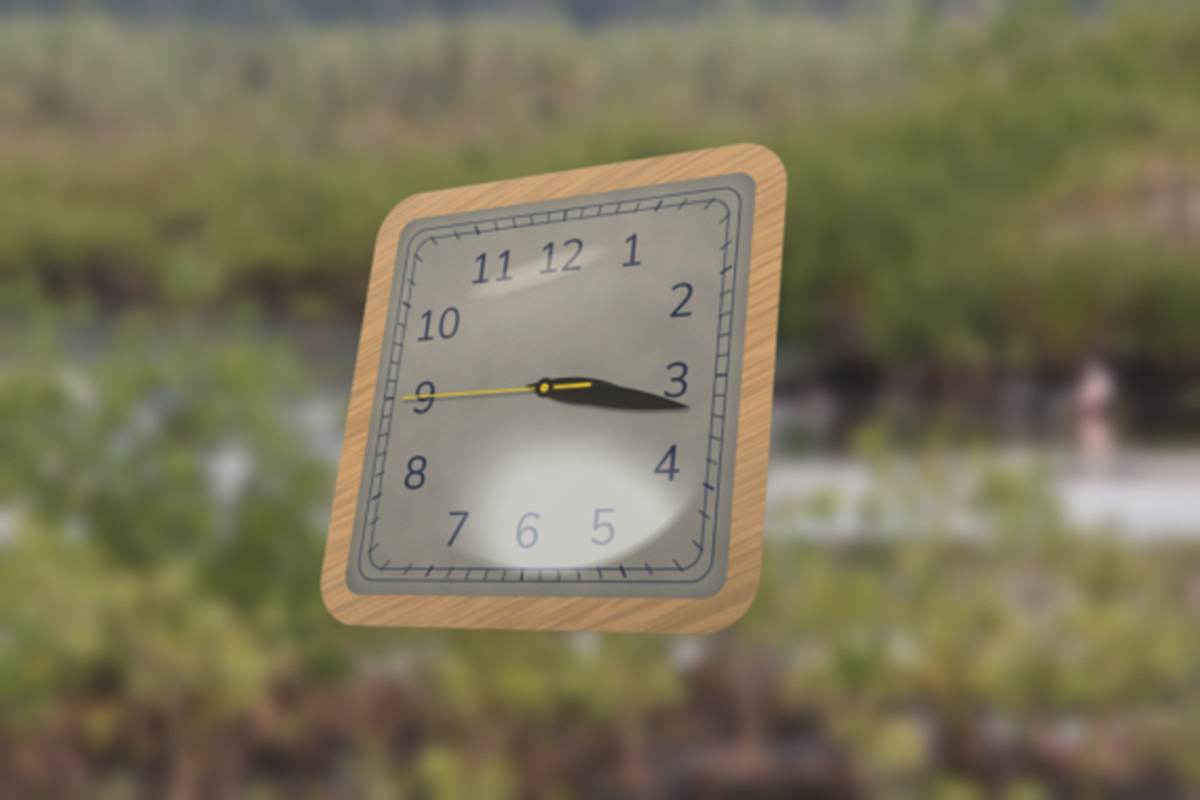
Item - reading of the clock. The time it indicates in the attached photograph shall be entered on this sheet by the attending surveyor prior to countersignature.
3:16:45
